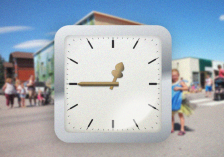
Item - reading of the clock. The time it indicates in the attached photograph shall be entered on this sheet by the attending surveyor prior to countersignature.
12:45
